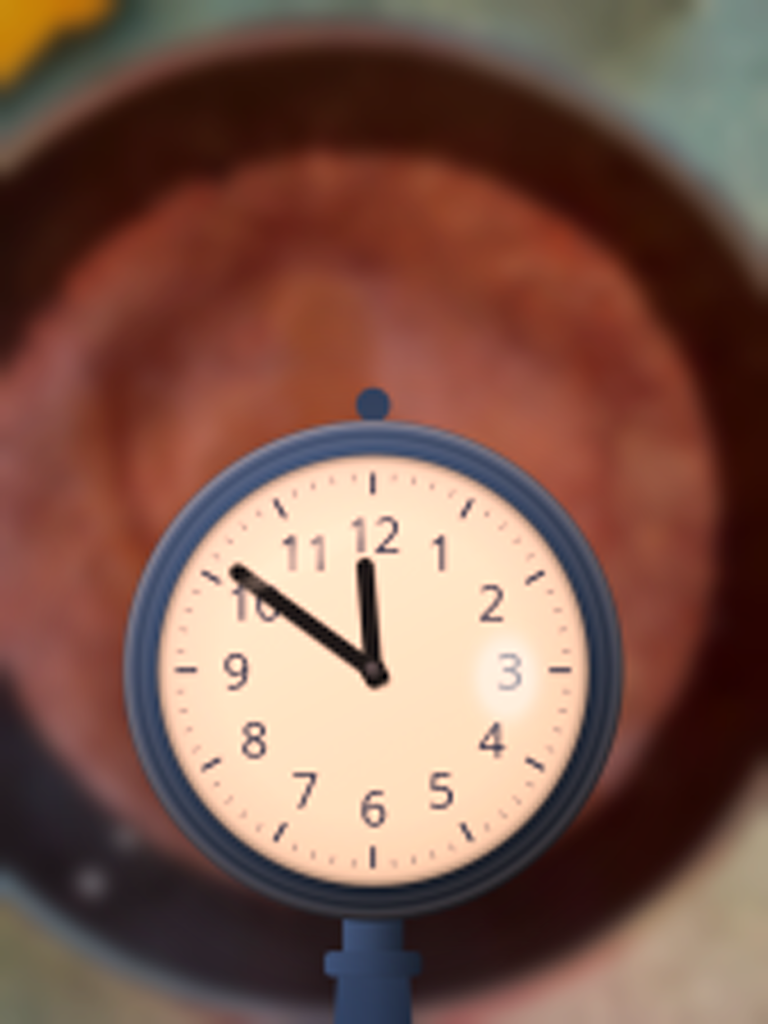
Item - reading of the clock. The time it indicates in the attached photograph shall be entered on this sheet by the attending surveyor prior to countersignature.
11:51
